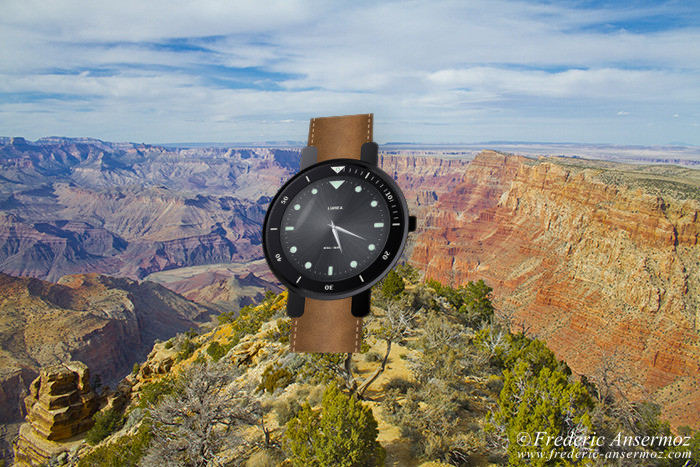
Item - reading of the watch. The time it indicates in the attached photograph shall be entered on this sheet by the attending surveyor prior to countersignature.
5:19
